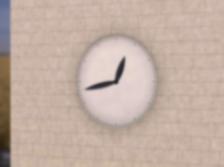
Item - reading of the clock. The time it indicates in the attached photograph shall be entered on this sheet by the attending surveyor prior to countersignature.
12:43
